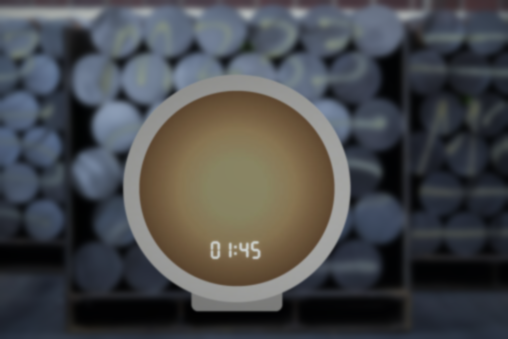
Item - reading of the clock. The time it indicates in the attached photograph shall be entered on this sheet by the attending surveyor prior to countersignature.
1:45
